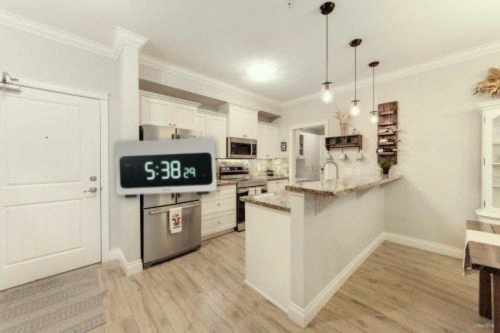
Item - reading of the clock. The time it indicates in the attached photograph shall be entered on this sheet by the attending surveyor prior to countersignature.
5:38
